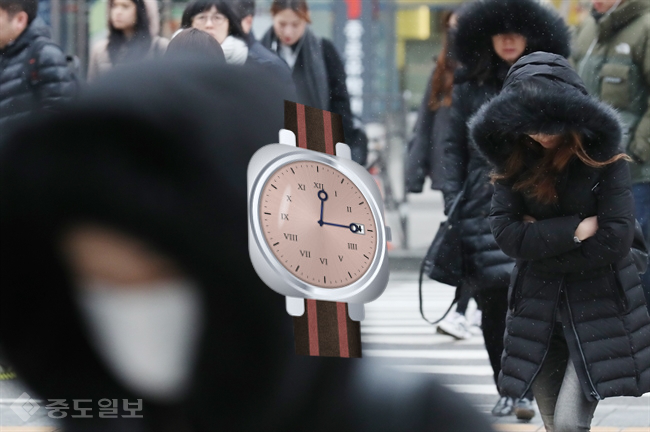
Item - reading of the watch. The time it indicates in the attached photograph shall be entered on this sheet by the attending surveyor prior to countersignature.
12:15
